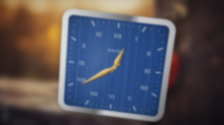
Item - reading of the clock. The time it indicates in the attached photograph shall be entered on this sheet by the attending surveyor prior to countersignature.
12:39
